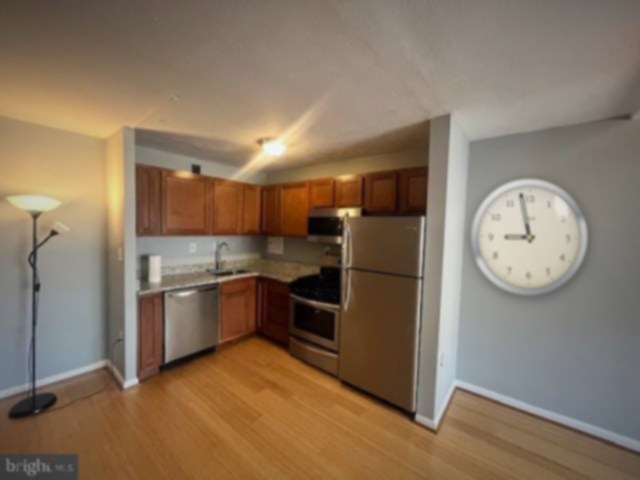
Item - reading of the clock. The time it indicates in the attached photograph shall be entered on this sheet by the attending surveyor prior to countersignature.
8:58
